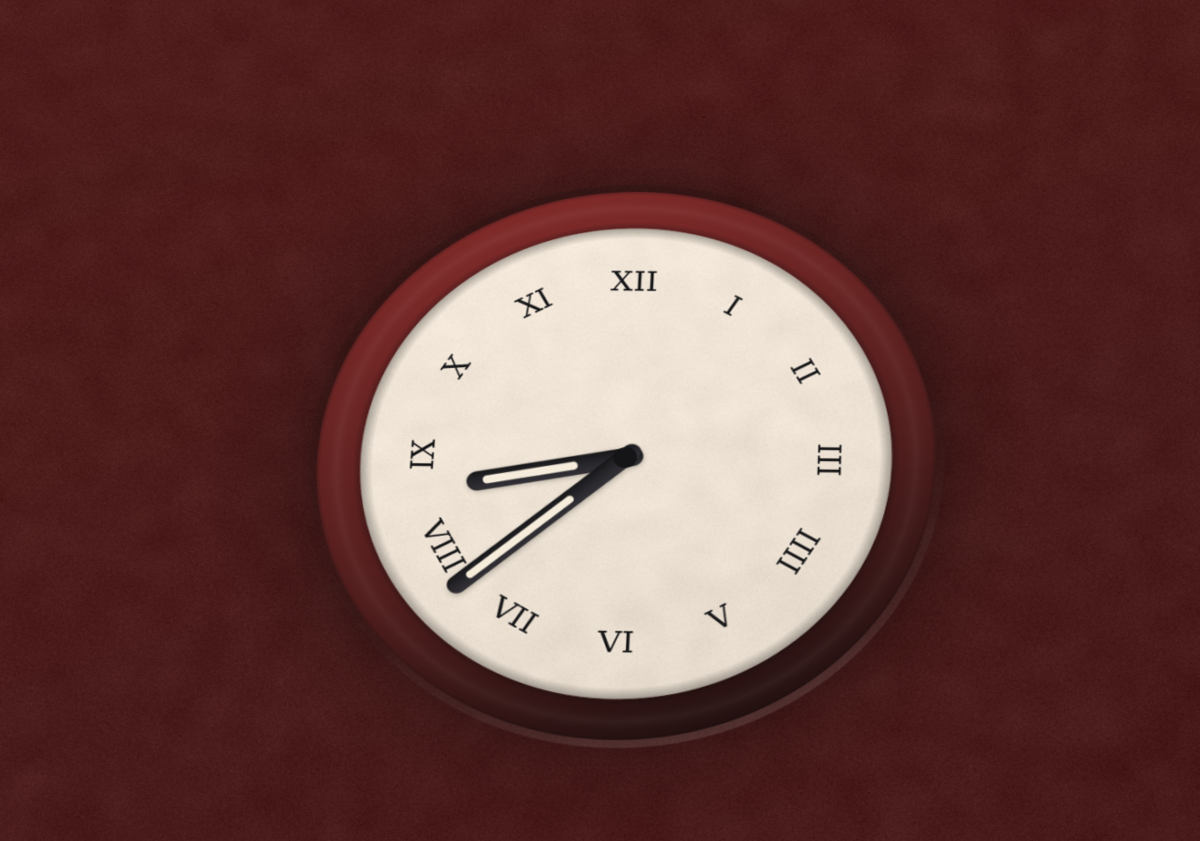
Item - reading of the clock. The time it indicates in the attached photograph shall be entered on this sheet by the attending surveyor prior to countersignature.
8:38
